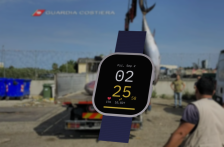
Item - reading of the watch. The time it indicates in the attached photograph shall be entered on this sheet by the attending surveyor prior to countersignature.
2:25
